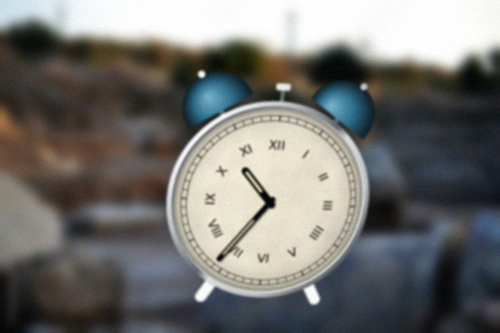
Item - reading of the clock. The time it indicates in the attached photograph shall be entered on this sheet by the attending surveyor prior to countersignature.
10:36
